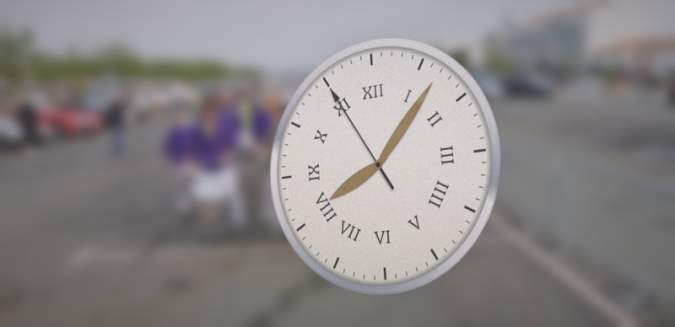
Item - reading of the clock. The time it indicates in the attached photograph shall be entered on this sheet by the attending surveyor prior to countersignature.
8:06:55
